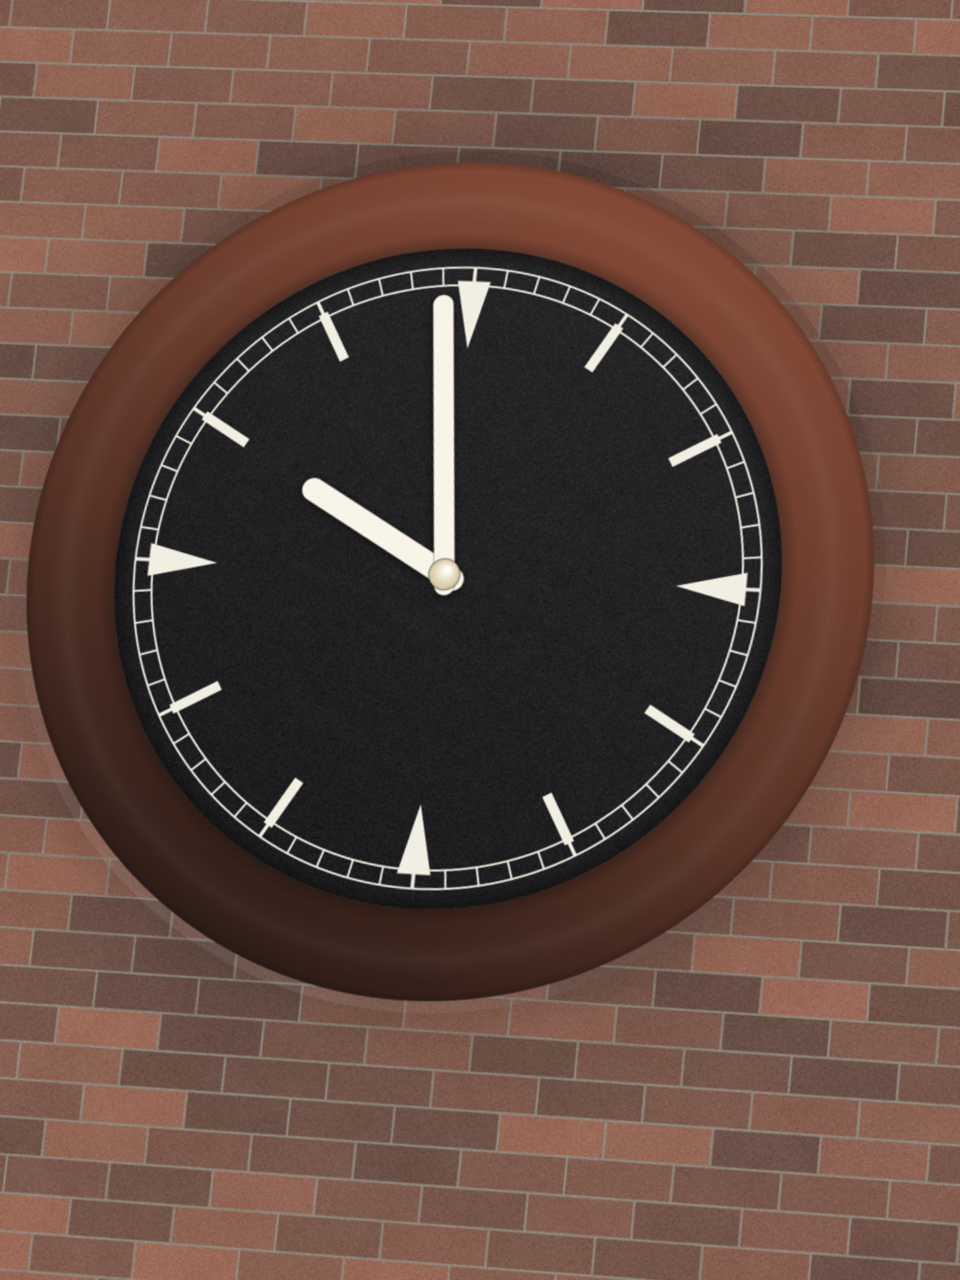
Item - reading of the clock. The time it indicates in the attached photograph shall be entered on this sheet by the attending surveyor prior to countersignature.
9:59
